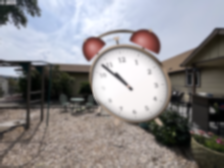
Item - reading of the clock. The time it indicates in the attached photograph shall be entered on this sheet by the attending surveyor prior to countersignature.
10:53
